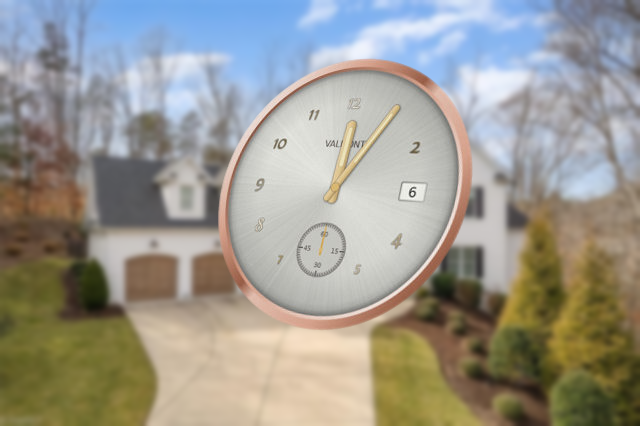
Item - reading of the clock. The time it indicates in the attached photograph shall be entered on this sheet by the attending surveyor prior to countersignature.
12:05
